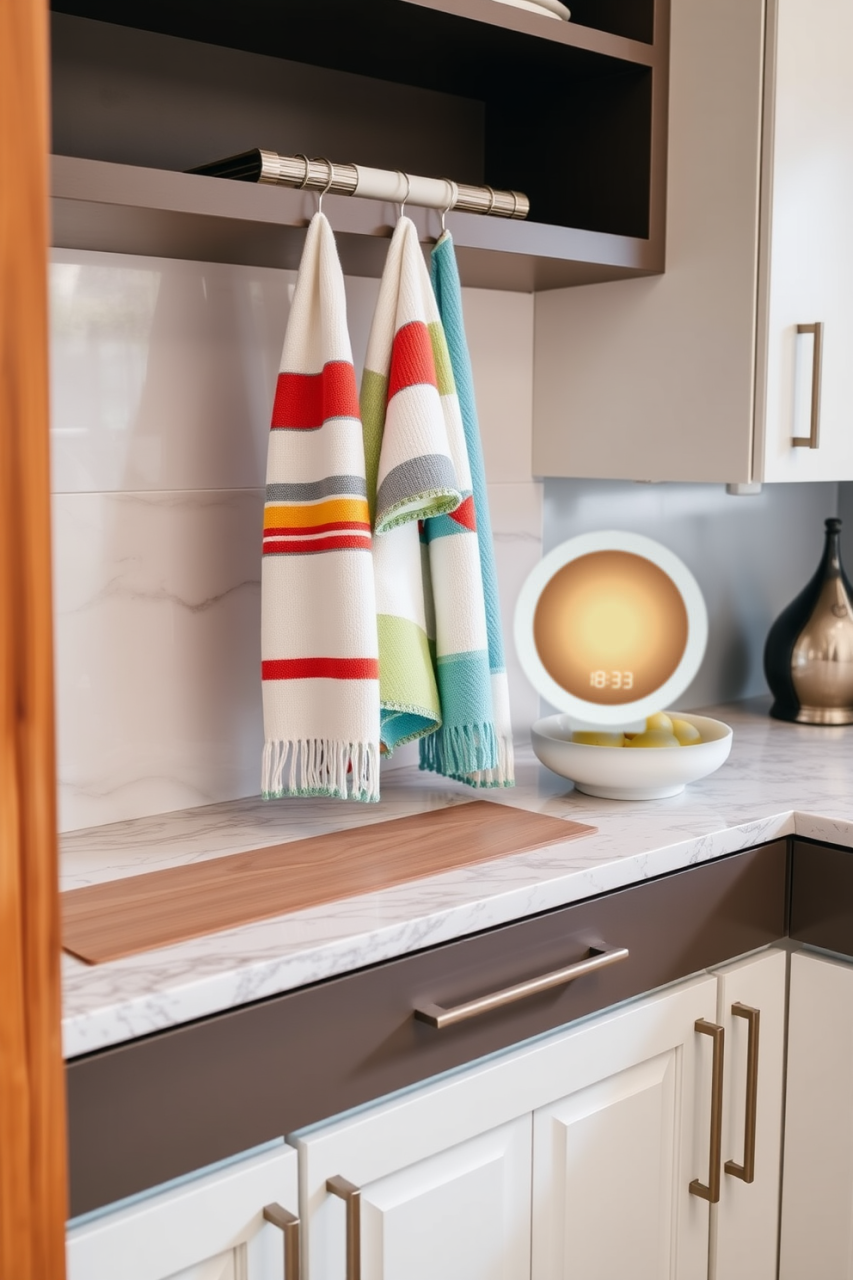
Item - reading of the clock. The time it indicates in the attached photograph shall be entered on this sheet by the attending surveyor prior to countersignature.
18:33
